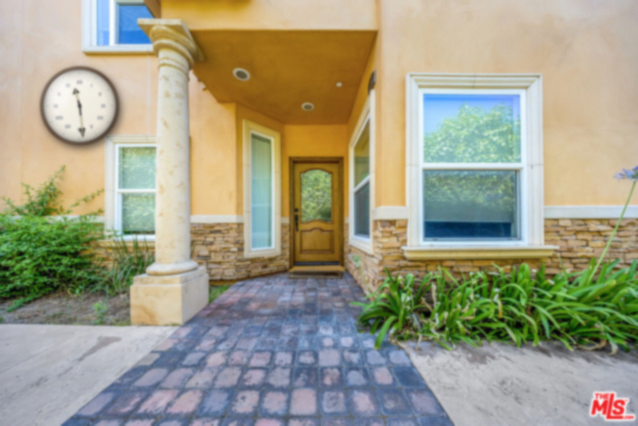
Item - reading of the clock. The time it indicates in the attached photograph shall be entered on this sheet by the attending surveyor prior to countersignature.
11:29
